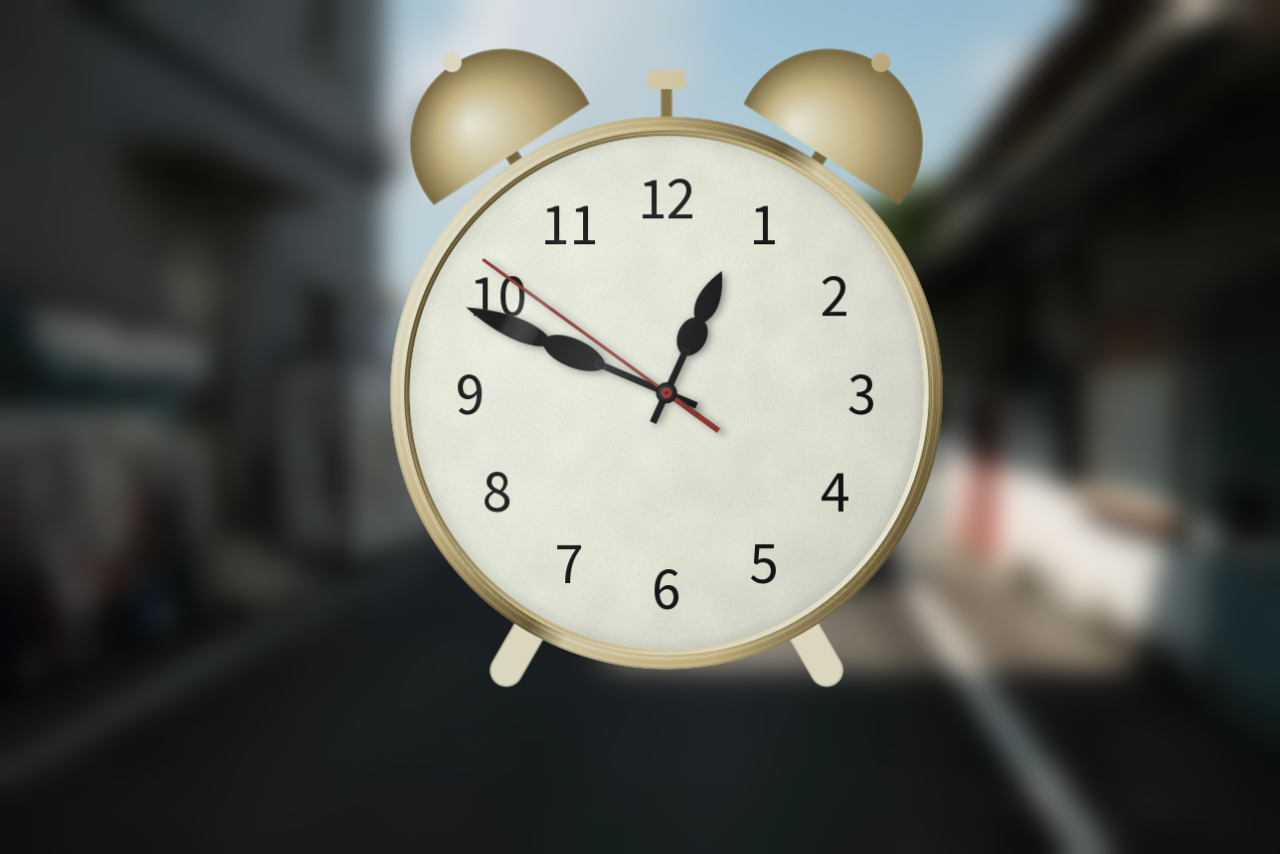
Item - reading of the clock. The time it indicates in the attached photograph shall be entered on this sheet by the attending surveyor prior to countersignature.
12:48:51
